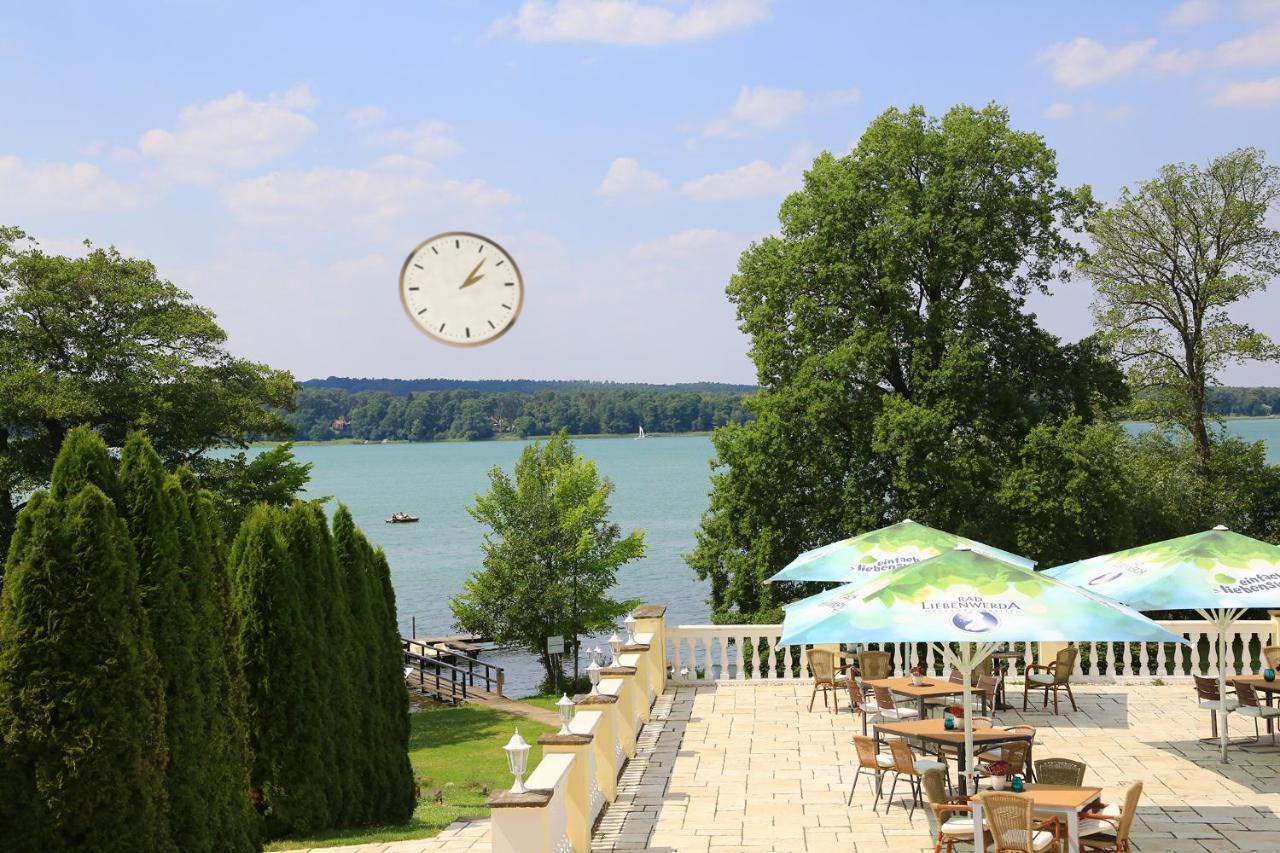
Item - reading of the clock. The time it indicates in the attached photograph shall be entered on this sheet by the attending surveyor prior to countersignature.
2:07
